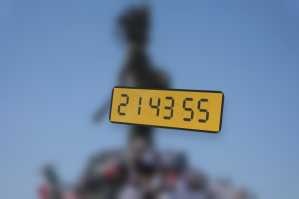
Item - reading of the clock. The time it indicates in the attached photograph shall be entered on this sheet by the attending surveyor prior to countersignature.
21:43:55
